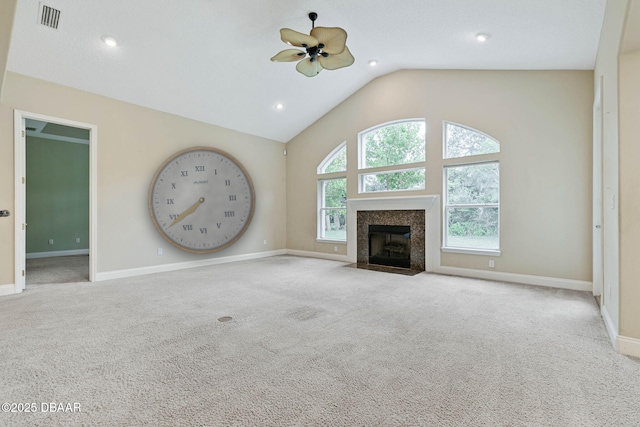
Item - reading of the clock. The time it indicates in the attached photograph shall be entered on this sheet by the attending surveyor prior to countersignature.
7:39
